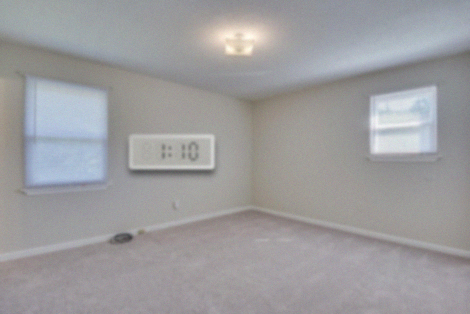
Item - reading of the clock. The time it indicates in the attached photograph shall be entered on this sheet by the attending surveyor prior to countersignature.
1:10
